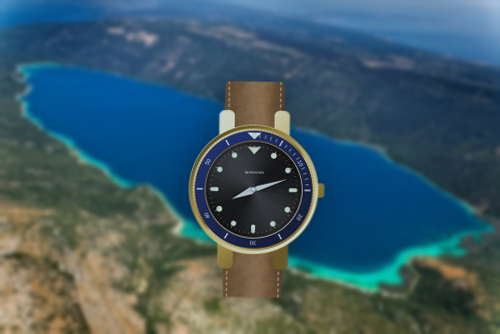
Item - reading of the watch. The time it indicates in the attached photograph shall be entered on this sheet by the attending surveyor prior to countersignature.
8:12
